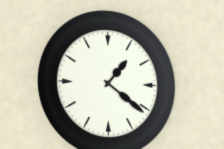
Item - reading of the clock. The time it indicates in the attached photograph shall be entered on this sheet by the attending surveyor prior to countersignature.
1:21
